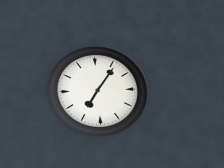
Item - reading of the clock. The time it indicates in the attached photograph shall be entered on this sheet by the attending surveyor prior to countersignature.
7:06
